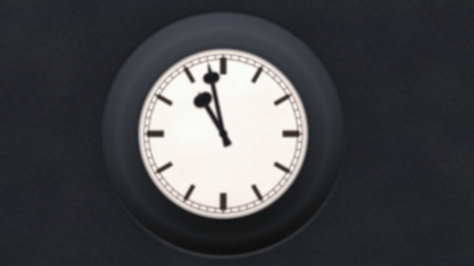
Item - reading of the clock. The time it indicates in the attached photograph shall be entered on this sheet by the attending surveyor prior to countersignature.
10:58
